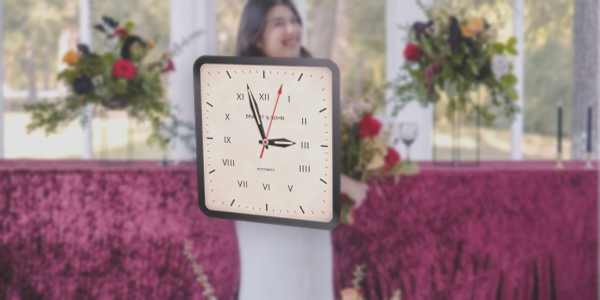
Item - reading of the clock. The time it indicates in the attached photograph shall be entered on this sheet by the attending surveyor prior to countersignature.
2:57:03
